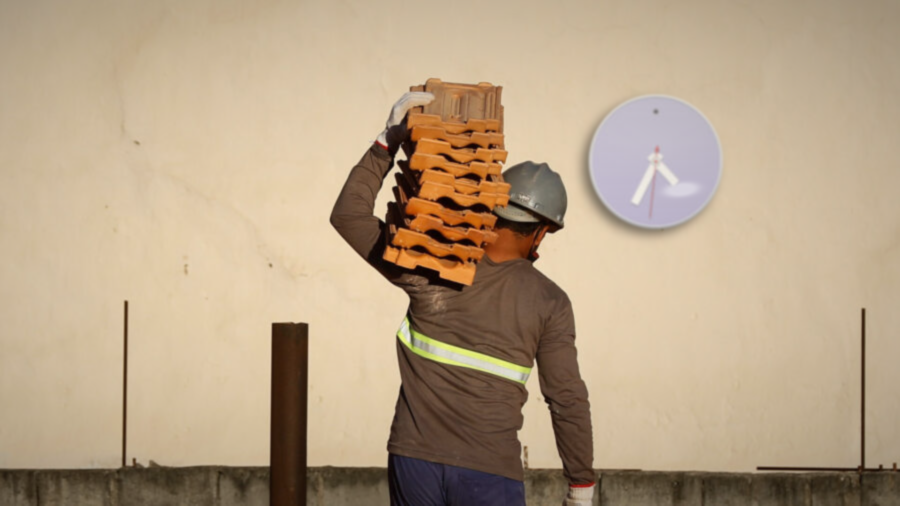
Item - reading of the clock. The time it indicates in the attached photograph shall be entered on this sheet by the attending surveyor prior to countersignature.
4:34:31
